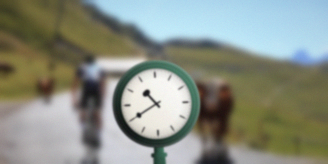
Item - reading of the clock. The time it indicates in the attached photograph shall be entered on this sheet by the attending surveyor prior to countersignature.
10:40
